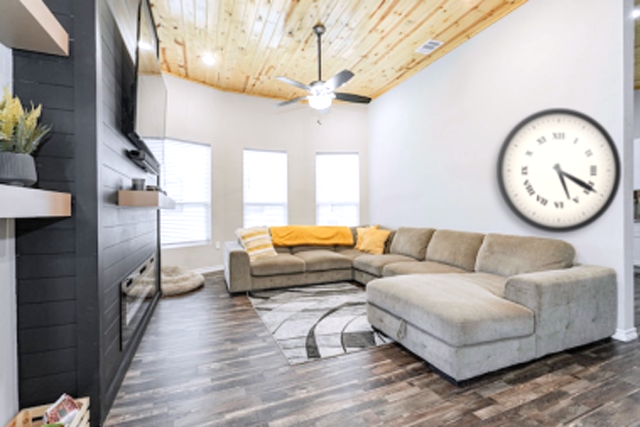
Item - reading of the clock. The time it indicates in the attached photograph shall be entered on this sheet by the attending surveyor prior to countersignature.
5:20
